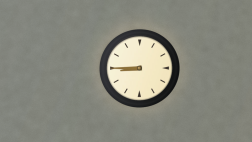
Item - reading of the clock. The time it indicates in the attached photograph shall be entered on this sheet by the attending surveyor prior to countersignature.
8:45
